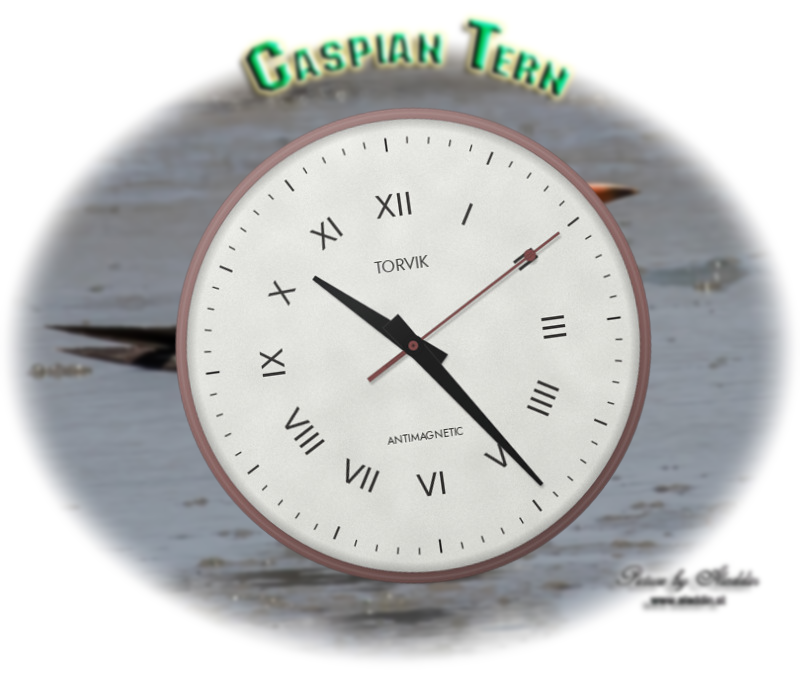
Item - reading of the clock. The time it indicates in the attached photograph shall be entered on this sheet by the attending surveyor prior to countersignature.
10:24:10
